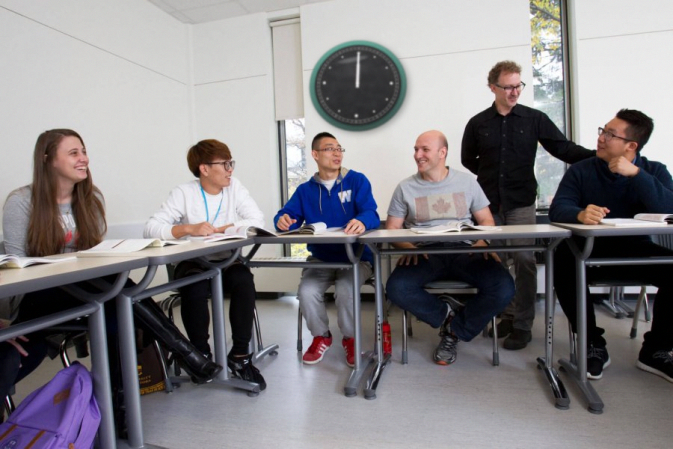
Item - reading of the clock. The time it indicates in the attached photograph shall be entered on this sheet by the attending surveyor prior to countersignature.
12:00
